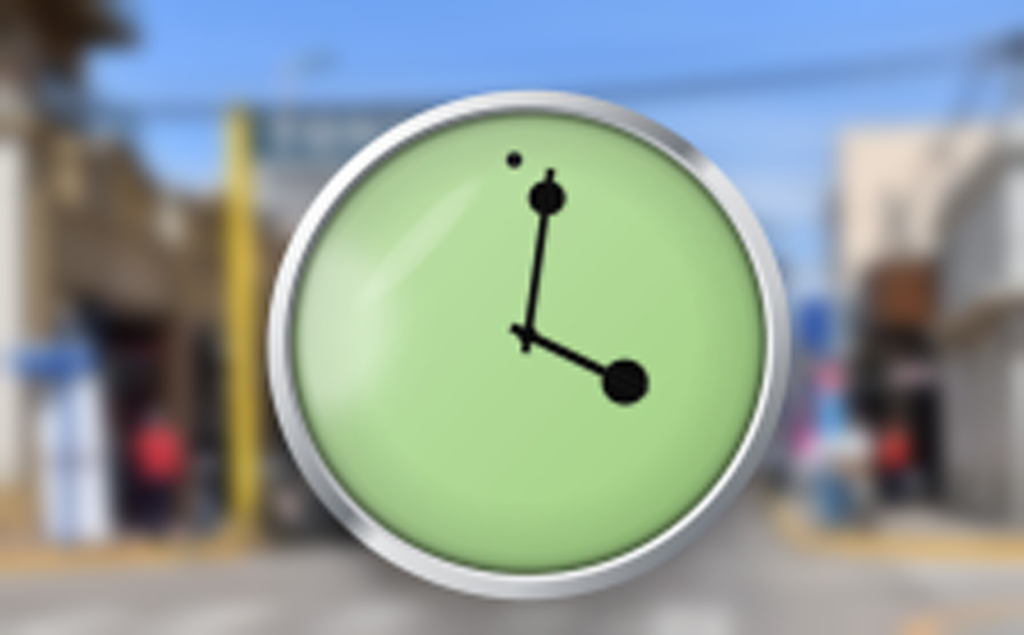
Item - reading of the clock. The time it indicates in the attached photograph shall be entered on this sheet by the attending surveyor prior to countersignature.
4:02
